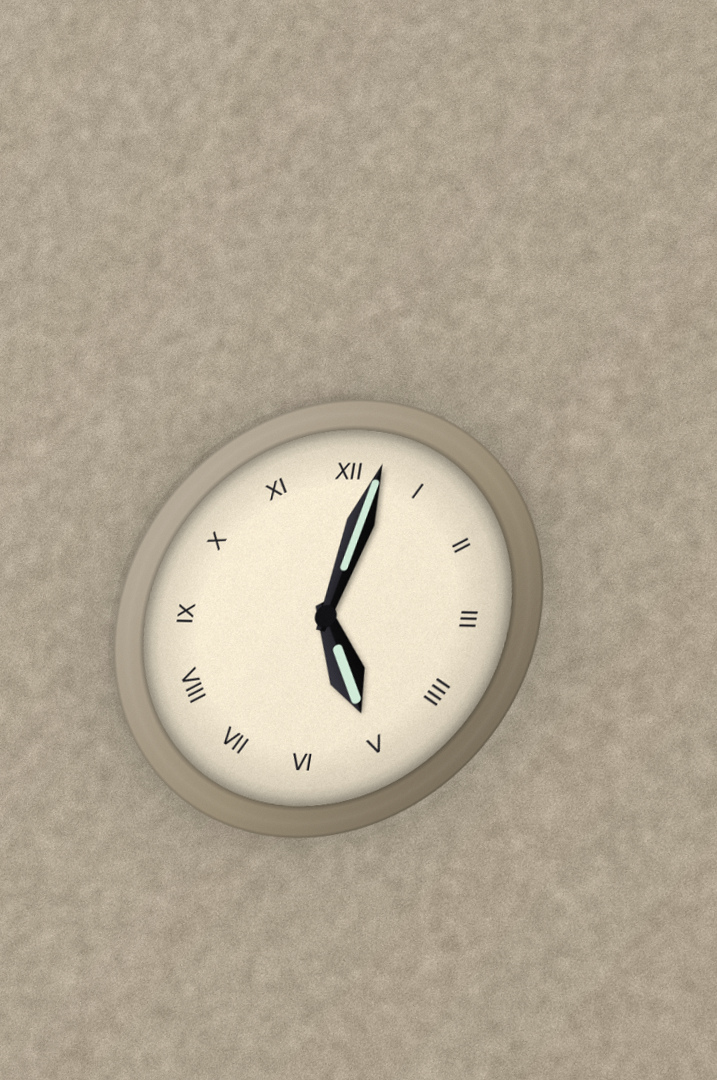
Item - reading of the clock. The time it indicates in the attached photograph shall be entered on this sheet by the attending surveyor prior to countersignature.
5:02
